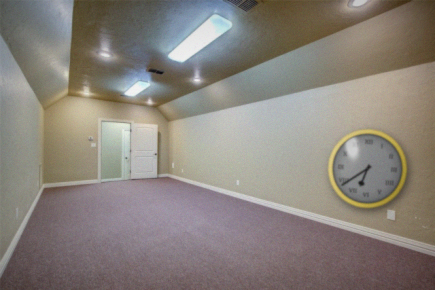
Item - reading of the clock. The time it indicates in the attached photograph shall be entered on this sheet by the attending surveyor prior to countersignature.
6:39
